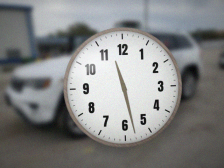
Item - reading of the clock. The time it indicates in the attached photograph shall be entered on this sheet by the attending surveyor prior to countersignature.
11:28
